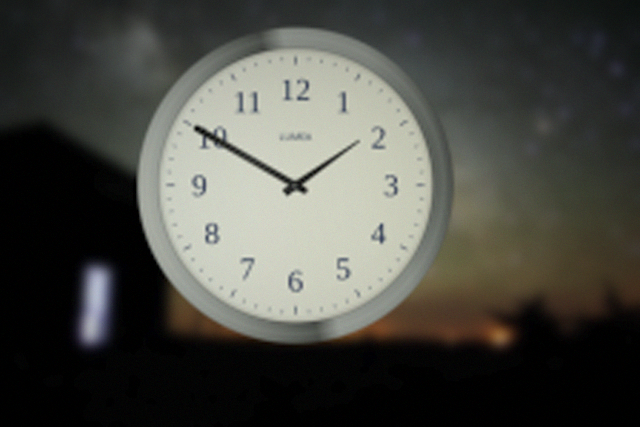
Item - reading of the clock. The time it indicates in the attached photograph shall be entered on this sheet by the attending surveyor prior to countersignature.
1:50
